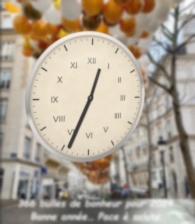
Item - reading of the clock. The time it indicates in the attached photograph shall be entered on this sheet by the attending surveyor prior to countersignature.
12:34
